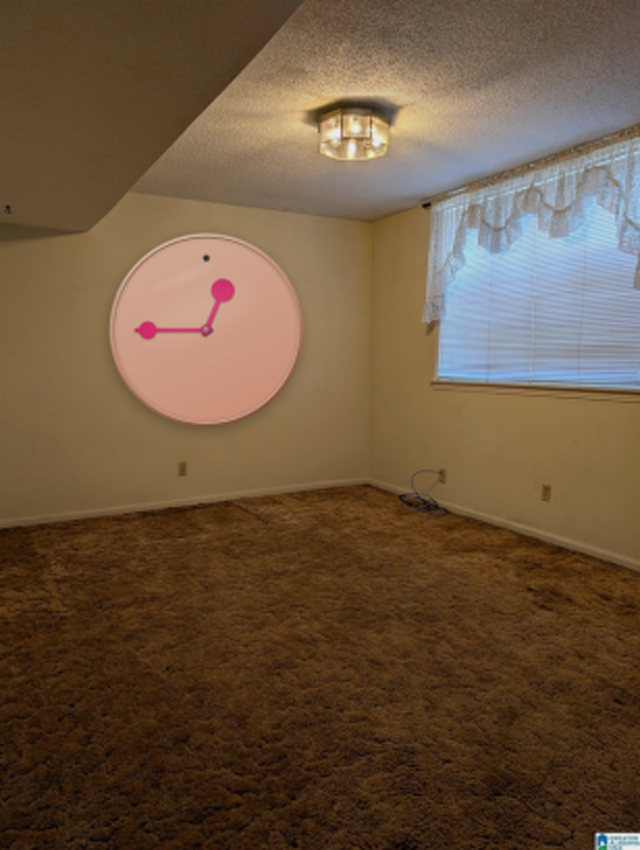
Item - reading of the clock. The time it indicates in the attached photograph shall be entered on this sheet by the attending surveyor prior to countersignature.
12:45
